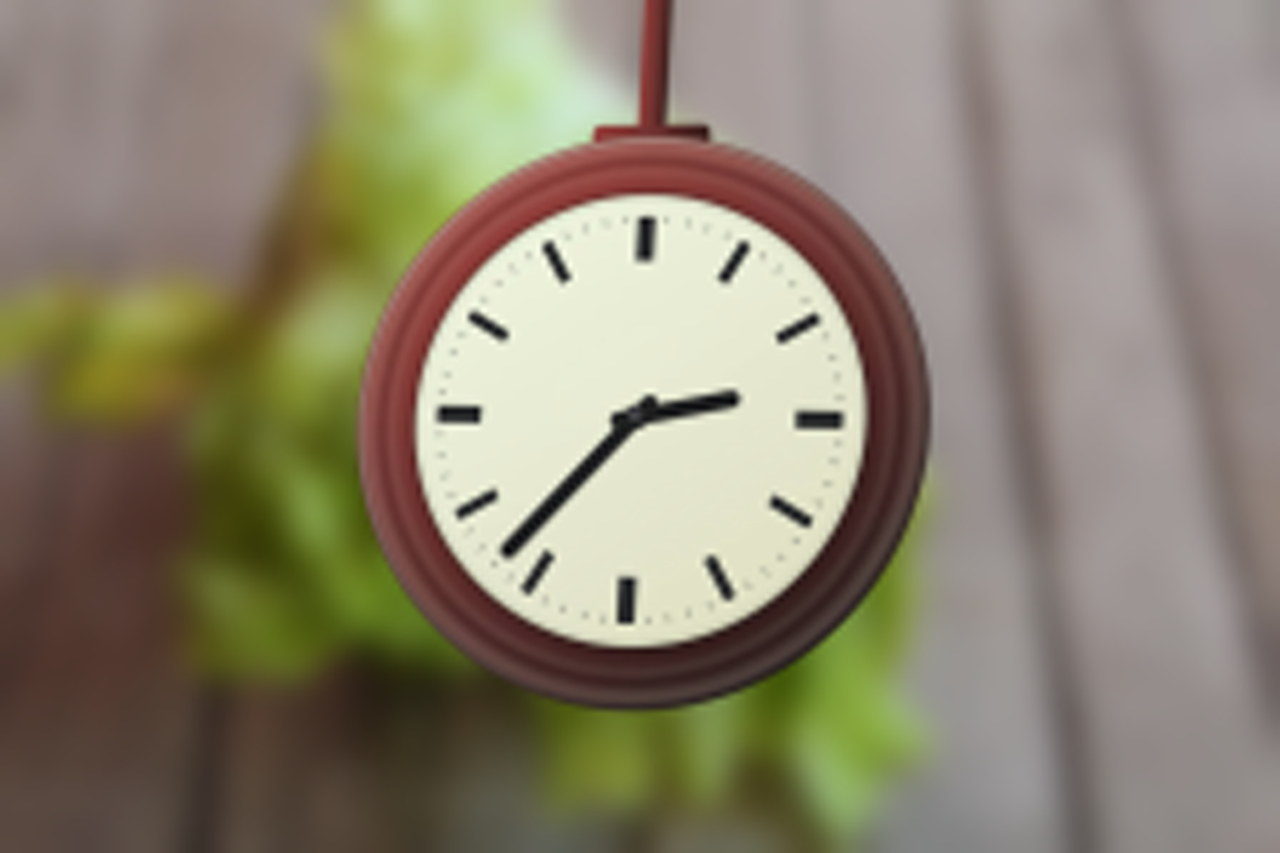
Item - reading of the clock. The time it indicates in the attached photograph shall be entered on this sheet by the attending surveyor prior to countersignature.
2:37
